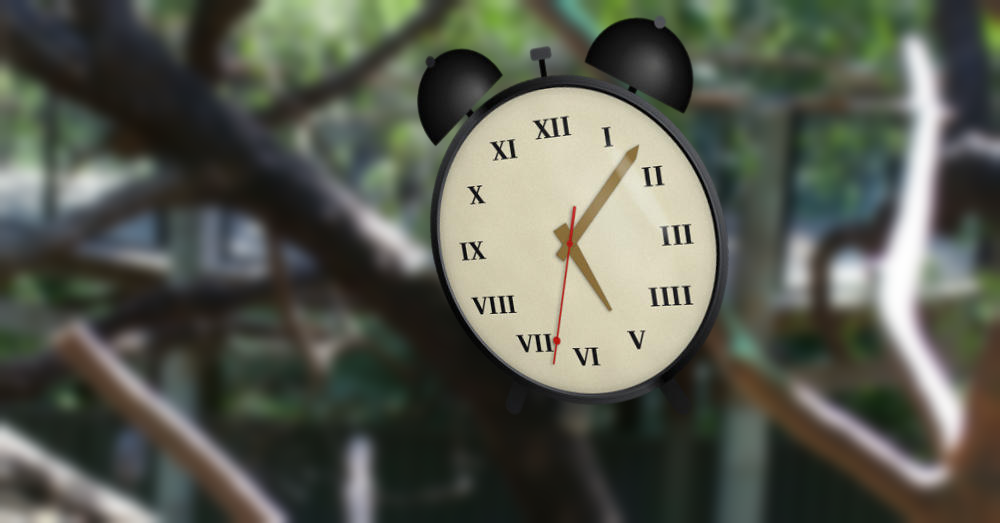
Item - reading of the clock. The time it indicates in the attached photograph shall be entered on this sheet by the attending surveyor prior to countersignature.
5:07:33
